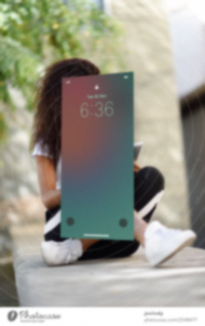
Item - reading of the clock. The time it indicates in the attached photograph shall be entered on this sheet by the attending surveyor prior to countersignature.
6:36
